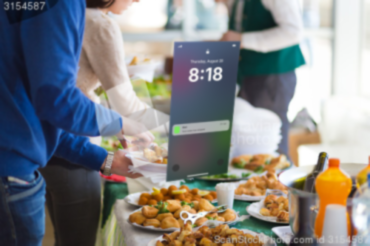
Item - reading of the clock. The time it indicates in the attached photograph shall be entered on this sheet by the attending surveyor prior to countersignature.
8:18
